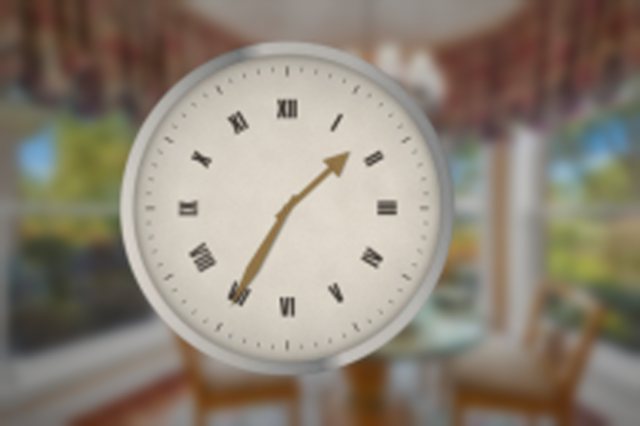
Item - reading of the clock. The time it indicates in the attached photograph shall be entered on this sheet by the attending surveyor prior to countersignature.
1:35
